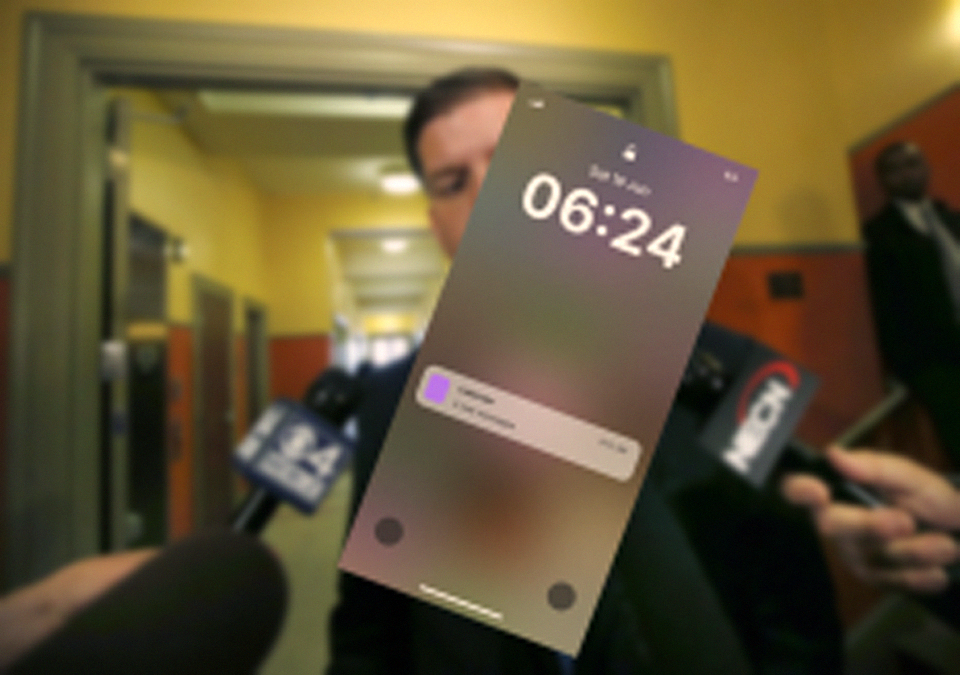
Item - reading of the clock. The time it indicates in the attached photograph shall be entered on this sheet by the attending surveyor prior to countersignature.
6:24
